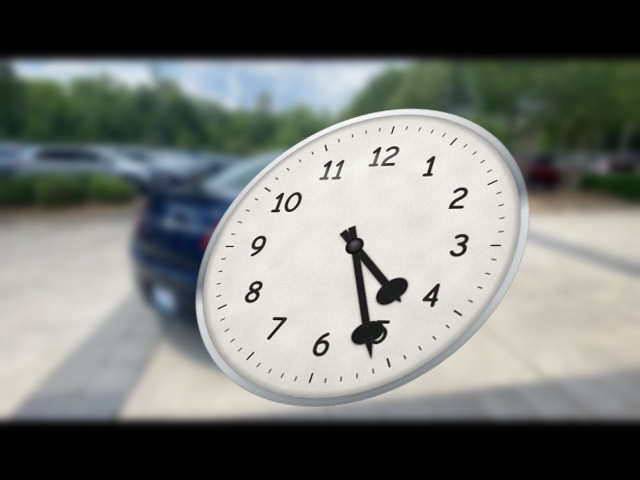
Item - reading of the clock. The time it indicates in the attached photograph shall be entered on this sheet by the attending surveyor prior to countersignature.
4:26
